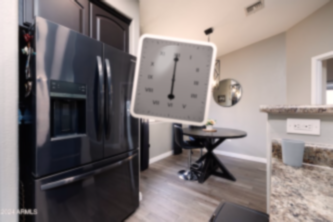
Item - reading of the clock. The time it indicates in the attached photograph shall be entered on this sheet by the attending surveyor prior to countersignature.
6:00
